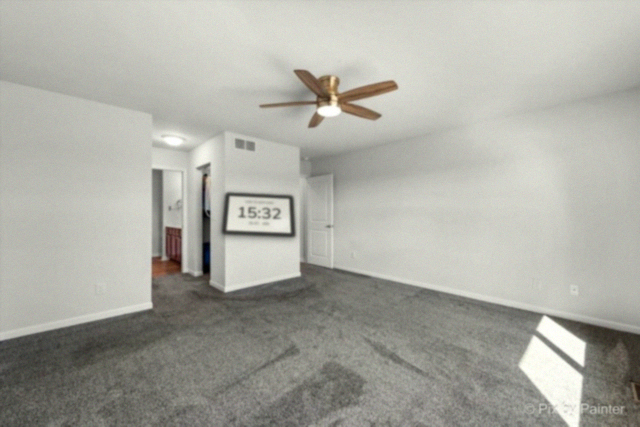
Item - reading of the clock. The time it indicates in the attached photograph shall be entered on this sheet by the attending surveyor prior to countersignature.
15:32
